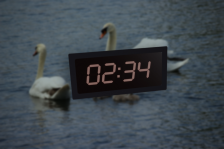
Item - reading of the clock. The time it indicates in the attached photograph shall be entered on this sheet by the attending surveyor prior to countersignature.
2:34
